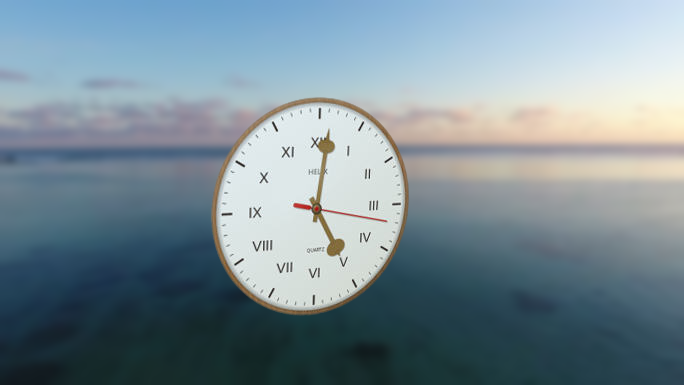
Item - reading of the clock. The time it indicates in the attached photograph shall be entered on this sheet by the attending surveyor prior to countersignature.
5:01:17
